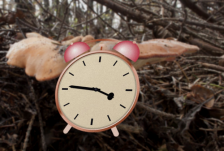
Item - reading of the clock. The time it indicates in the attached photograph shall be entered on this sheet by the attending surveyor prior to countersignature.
3:46
